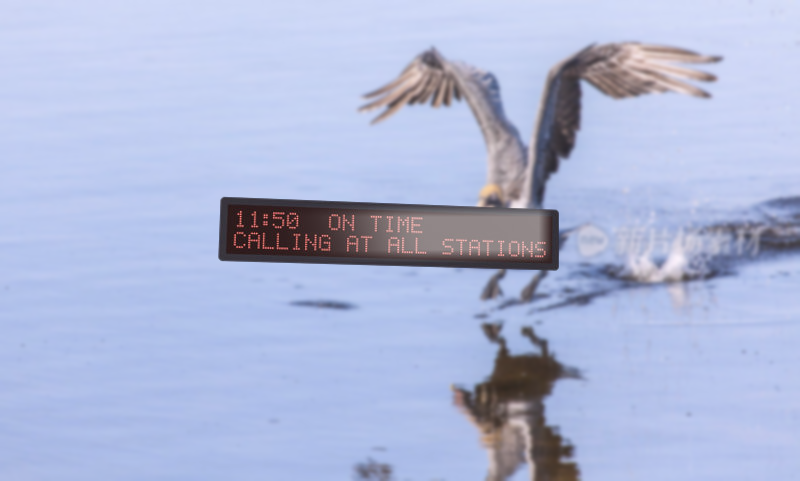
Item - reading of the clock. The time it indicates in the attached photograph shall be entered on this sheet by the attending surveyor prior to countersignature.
11:50
